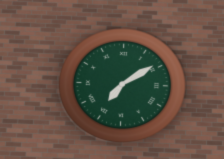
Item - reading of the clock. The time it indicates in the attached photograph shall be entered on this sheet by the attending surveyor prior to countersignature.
7:09
